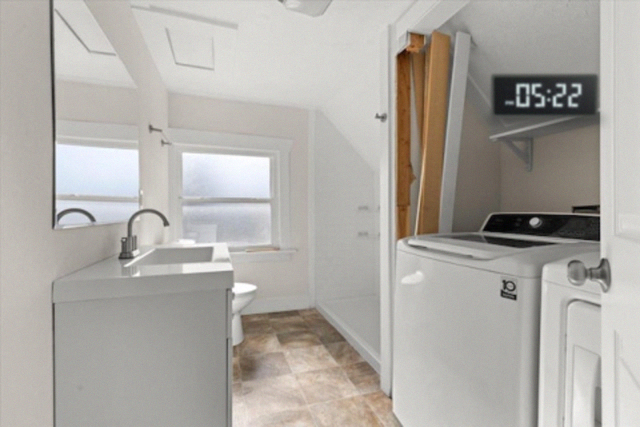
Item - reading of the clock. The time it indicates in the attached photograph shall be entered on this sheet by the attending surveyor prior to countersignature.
5:22
